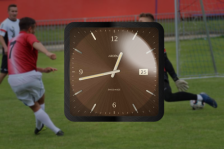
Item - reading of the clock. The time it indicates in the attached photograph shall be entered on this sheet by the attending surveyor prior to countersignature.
12:43
